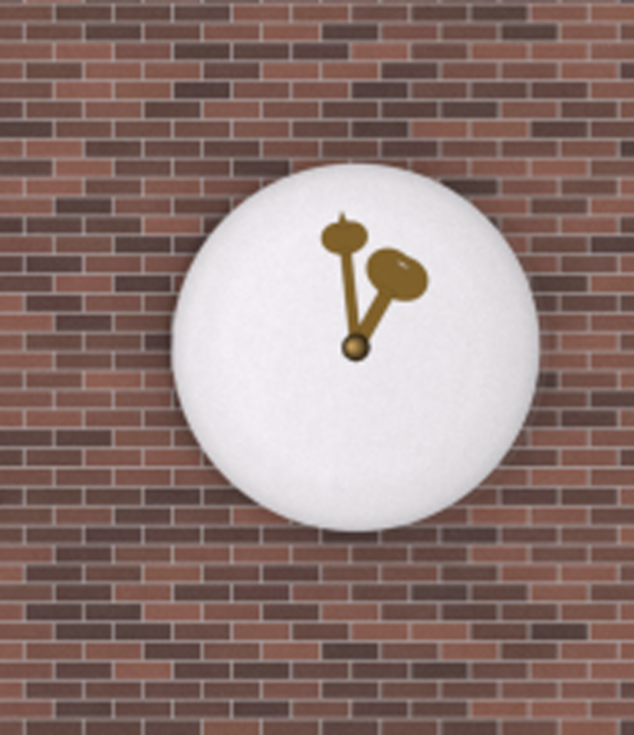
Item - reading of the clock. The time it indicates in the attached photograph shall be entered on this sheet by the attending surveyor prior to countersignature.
12:59
